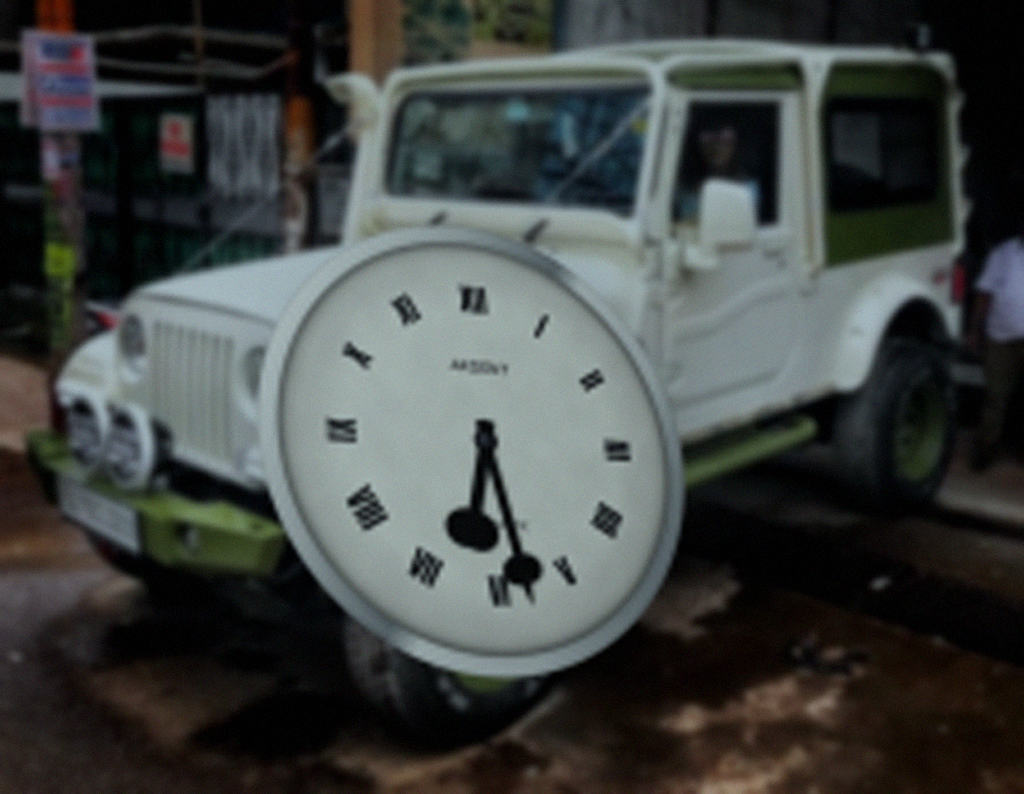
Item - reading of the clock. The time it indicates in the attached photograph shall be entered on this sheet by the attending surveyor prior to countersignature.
6:28
